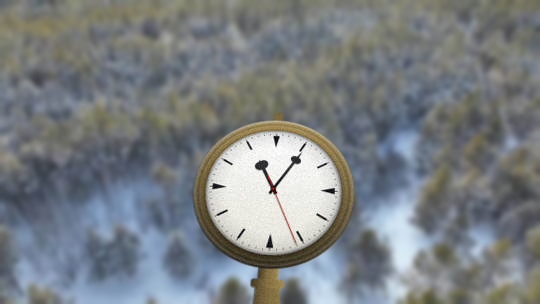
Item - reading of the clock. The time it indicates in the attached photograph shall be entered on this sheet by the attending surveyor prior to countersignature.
11:05:26
